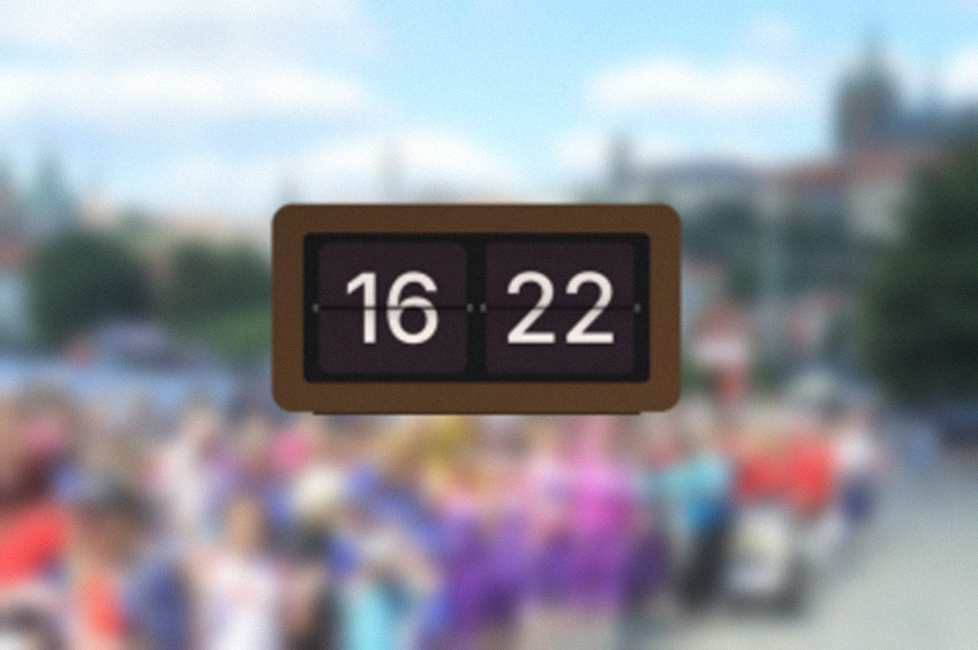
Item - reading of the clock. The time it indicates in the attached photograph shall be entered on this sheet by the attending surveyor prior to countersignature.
16:22
